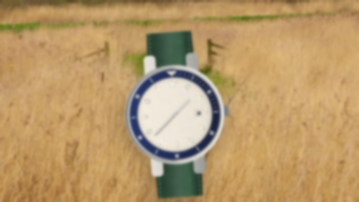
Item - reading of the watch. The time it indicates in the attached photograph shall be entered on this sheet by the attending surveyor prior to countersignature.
1:38
